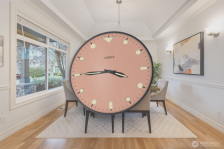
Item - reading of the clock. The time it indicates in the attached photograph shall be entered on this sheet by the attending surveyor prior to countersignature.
3:45
